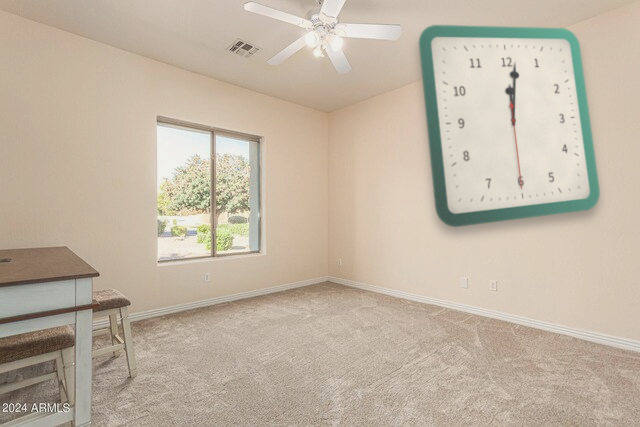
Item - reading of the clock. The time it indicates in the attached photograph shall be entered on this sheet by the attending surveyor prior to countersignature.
12:01:30
